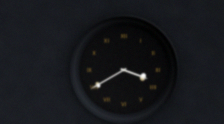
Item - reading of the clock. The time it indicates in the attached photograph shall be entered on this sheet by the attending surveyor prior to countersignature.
3:40
